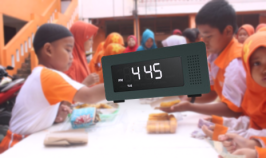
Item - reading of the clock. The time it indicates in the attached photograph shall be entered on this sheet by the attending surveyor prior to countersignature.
4:45
